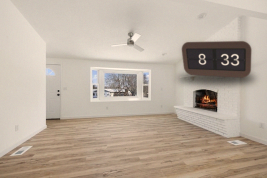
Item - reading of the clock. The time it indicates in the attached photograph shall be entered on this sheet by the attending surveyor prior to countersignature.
8:33
